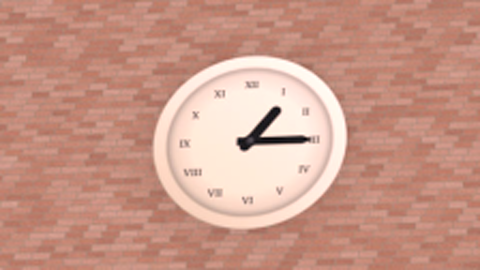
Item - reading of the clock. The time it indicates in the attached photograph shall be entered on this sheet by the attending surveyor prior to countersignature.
1:15
